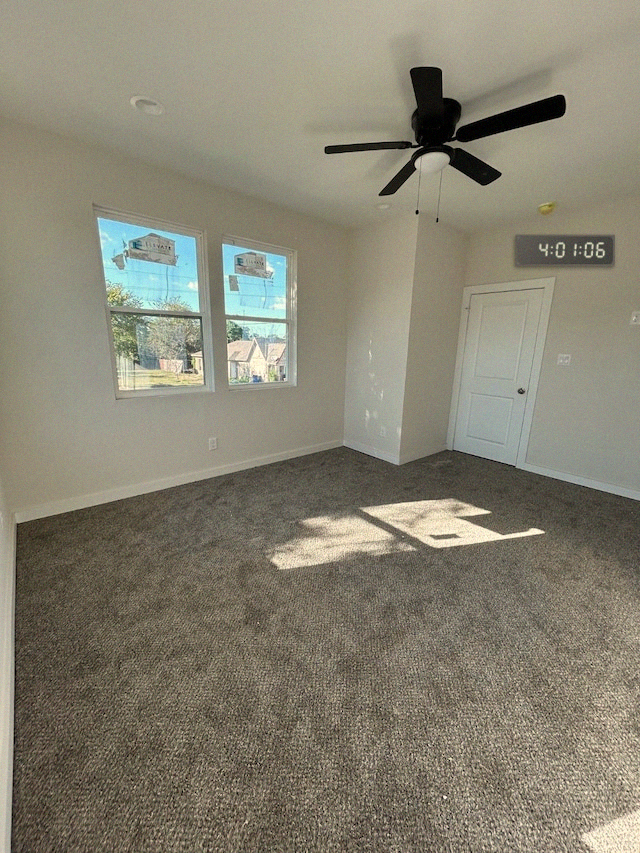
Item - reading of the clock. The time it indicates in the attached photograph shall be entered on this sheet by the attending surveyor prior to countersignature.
4:01:06
